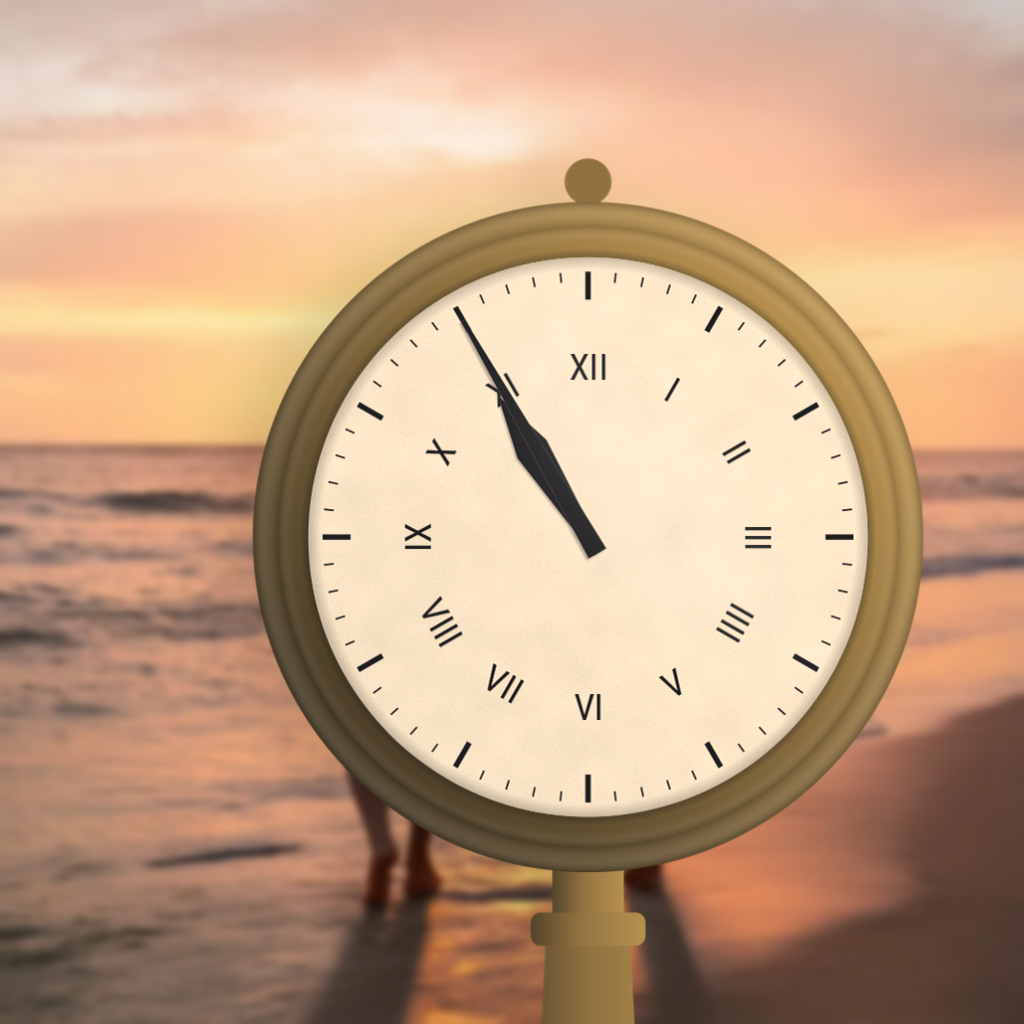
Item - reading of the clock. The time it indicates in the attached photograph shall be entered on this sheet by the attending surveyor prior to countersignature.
10:55
